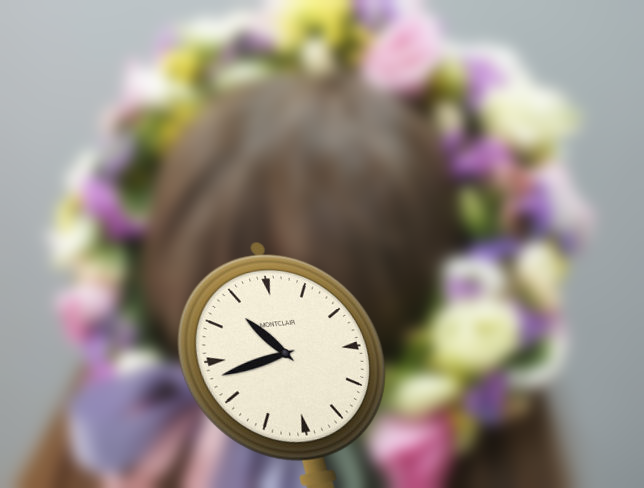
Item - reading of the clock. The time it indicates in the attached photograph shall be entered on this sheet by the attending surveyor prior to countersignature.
10:43
